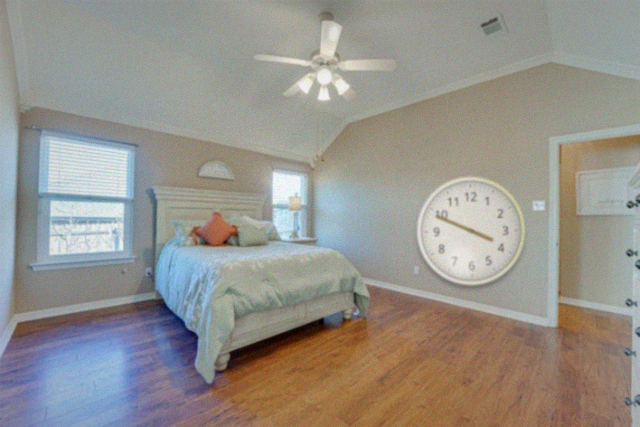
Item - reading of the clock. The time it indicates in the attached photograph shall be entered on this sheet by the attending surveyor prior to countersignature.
3:49
